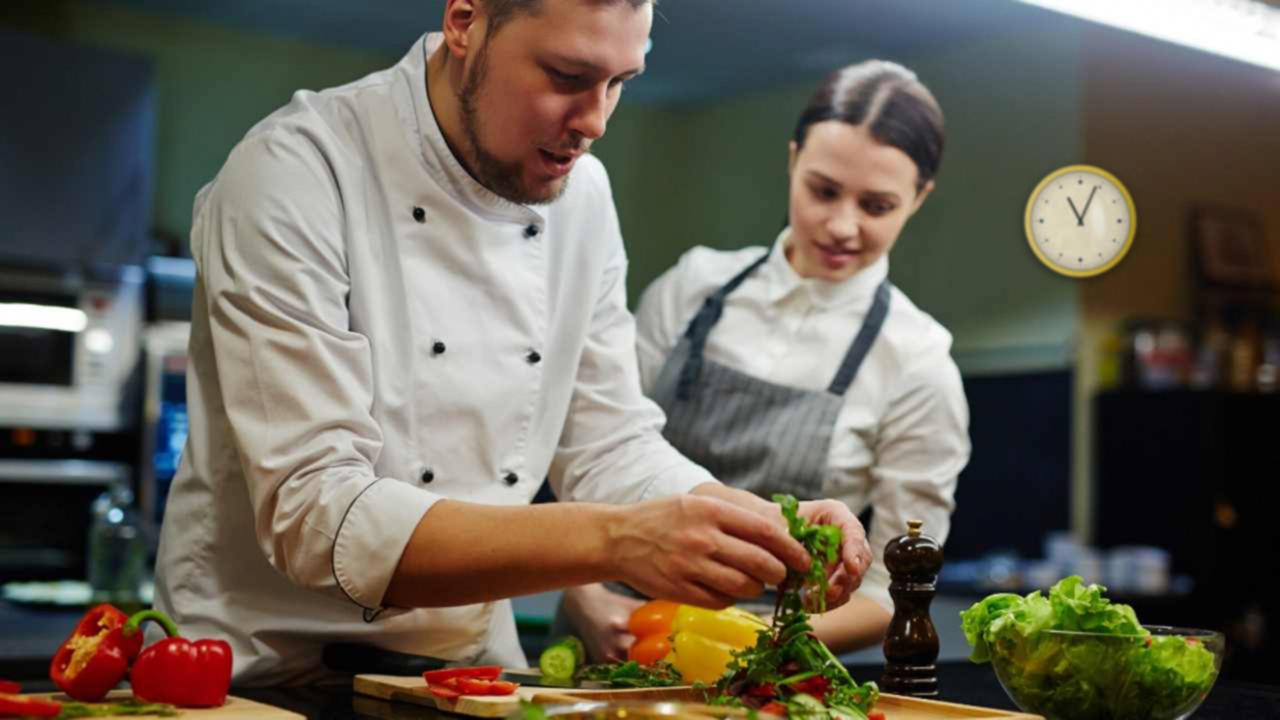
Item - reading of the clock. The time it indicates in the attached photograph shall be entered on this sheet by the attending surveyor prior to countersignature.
11:04
